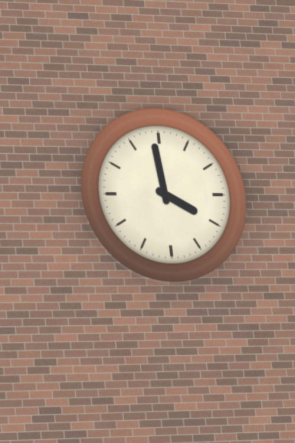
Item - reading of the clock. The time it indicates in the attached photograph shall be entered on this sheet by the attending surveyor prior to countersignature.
3:59
